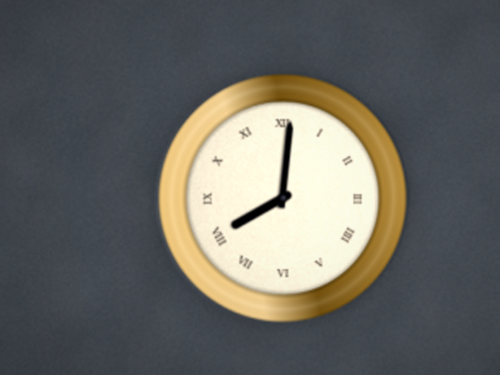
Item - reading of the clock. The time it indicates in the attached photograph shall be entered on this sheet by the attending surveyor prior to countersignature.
8:01
